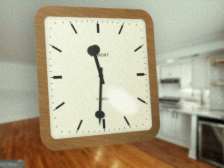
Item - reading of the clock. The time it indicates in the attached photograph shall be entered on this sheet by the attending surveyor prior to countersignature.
11:31
